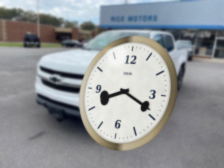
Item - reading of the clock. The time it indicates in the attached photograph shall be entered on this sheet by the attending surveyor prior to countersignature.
8:19
